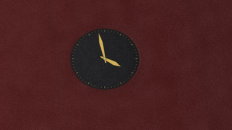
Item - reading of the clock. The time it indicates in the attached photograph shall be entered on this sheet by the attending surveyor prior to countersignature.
3:58
